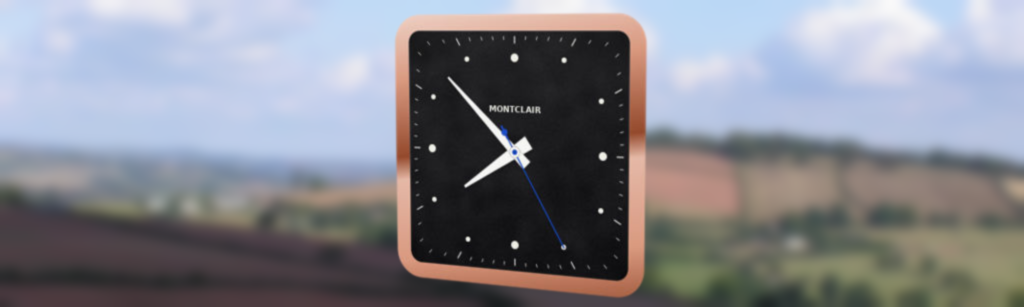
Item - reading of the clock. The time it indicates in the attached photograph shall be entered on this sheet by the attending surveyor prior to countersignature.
7:52:25
